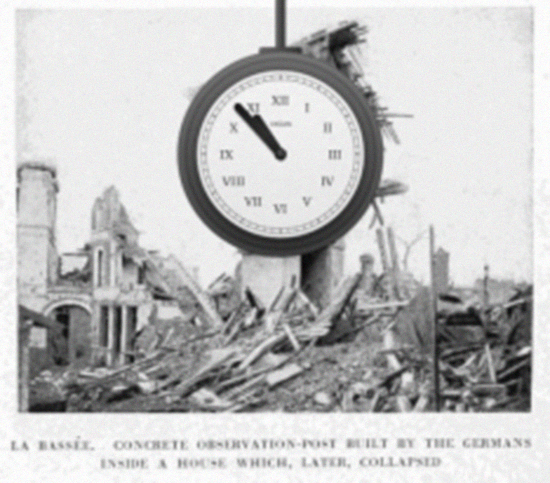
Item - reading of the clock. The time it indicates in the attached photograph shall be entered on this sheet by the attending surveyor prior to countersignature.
10:53
